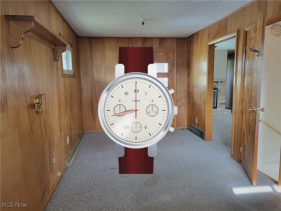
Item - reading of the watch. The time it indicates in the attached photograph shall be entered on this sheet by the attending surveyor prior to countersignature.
8:43
